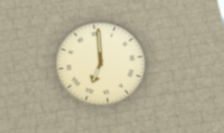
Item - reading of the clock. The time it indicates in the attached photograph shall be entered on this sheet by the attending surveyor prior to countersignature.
7:01
